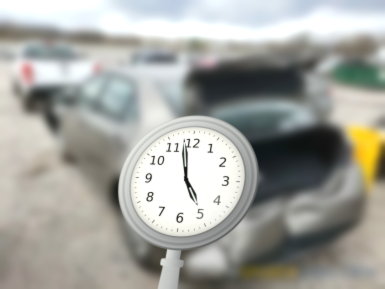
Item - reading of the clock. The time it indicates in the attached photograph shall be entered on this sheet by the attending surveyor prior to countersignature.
4:58
